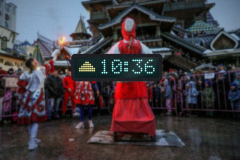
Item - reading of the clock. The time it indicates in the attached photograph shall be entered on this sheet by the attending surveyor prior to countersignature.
10:36
